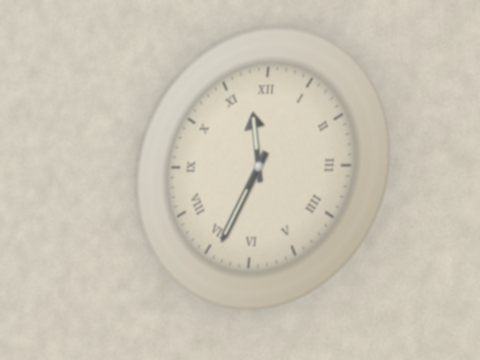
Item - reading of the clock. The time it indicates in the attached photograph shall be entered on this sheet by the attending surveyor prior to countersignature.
11:34
